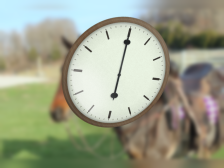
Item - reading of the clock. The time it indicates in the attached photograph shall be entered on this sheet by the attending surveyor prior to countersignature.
6:00
